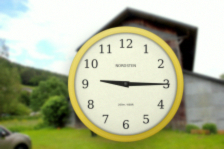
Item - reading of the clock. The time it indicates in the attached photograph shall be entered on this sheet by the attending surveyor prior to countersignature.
9:15
